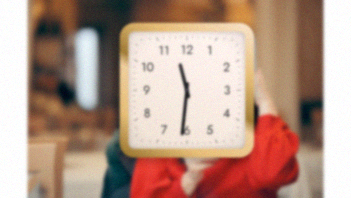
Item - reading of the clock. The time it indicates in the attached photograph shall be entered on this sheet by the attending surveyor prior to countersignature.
11:31
